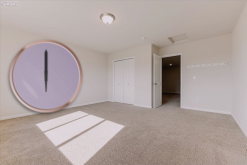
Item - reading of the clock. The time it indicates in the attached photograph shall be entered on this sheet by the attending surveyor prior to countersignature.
6:00
